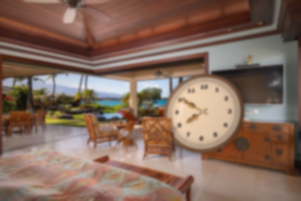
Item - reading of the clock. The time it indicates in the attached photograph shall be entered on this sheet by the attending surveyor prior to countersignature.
7:50
